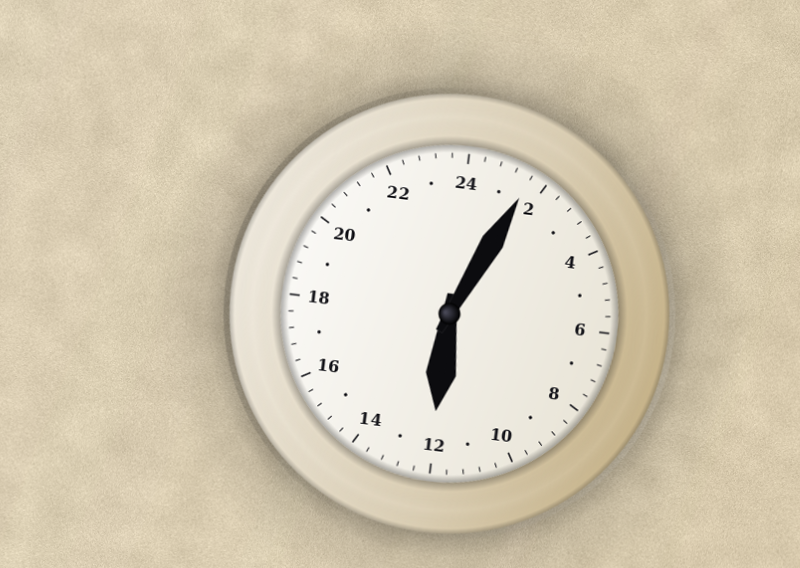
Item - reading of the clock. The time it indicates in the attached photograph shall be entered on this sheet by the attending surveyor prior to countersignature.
12:04
